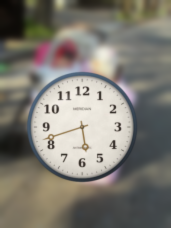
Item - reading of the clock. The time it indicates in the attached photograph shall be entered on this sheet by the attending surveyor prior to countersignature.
5:42
